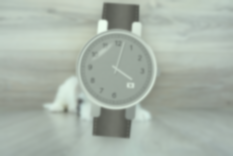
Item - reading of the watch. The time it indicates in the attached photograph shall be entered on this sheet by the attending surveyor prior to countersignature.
4:02
